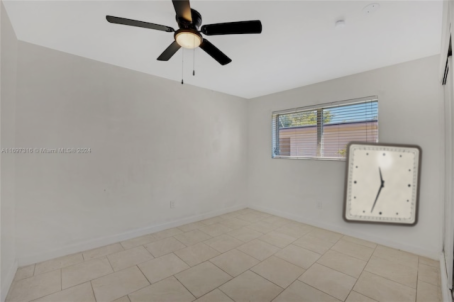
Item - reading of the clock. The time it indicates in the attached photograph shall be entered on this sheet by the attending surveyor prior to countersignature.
11:33
